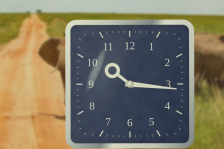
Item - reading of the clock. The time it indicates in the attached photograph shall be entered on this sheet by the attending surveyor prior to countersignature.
10:16
